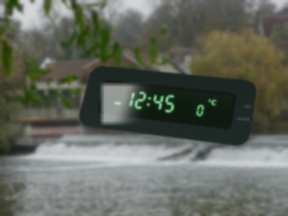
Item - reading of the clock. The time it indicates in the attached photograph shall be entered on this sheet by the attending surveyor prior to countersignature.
12:45
